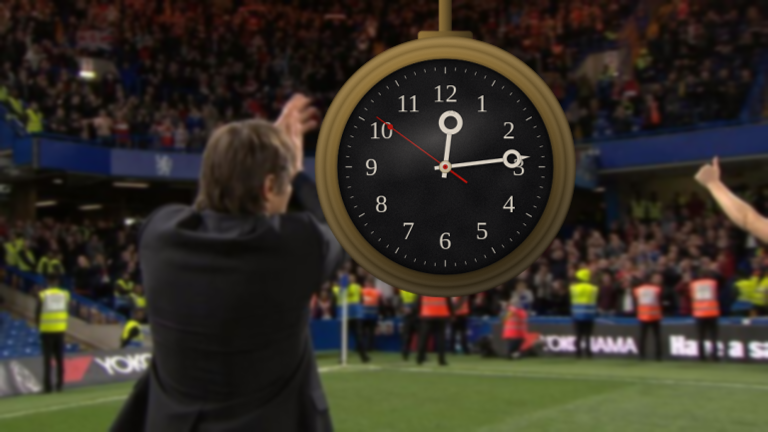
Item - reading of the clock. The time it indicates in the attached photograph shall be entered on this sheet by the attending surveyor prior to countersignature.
12:13:51
